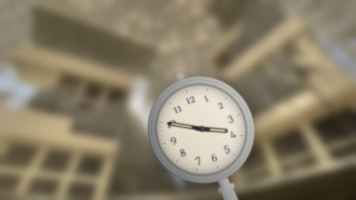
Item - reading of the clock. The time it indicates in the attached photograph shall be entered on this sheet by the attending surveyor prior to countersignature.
3:50
